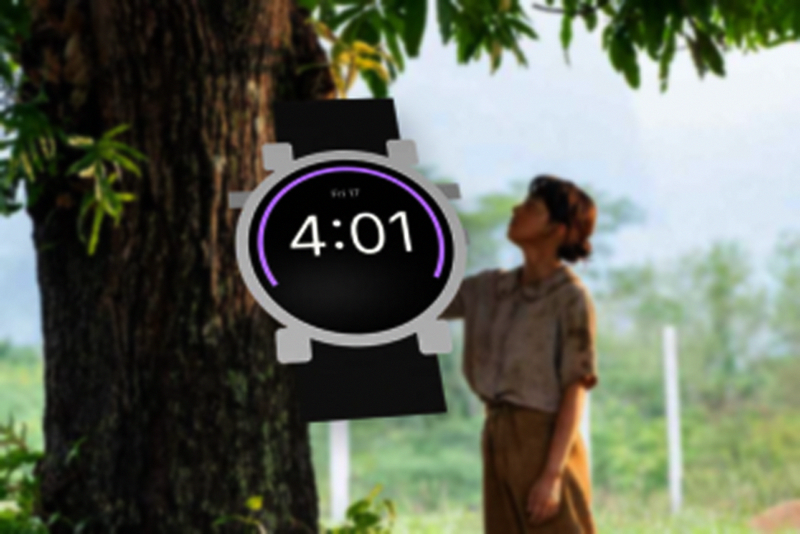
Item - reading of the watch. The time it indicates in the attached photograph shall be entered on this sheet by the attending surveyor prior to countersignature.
4:01
